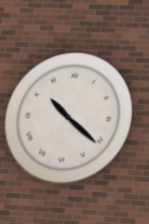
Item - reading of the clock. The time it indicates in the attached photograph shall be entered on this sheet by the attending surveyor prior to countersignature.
10:21
